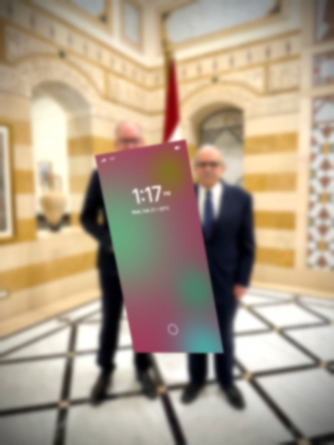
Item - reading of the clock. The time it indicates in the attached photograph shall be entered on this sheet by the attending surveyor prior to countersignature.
1:17
